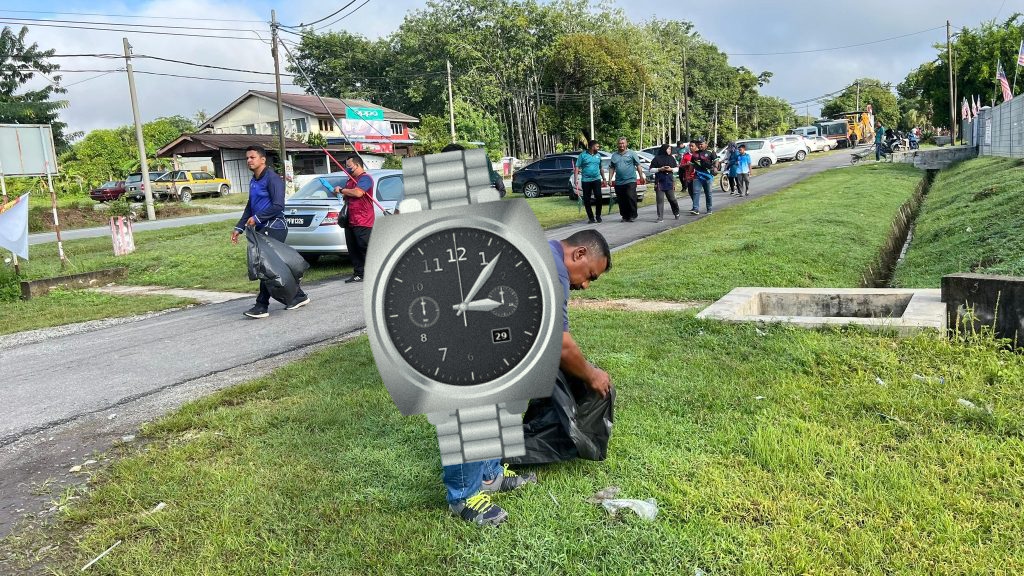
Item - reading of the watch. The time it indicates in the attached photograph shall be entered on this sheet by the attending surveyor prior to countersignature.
3:07
